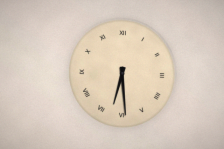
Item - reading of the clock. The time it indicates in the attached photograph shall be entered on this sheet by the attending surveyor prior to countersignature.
6:29
